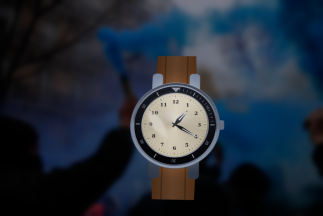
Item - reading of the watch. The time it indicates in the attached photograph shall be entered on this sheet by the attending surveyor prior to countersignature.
1:20
